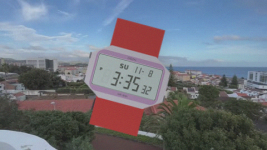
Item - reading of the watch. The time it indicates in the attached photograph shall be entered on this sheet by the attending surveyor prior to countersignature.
3:35:32
